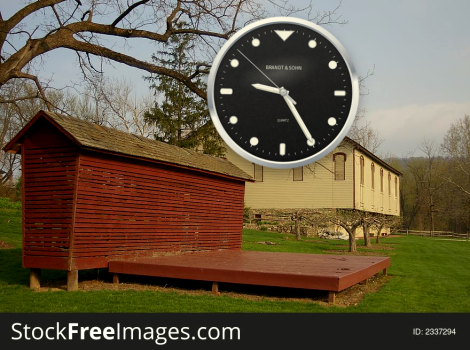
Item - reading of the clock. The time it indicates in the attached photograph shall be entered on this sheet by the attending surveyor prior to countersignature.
9:24:52
